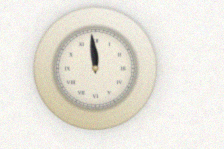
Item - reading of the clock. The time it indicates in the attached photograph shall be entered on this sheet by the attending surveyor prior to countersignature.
11:59
